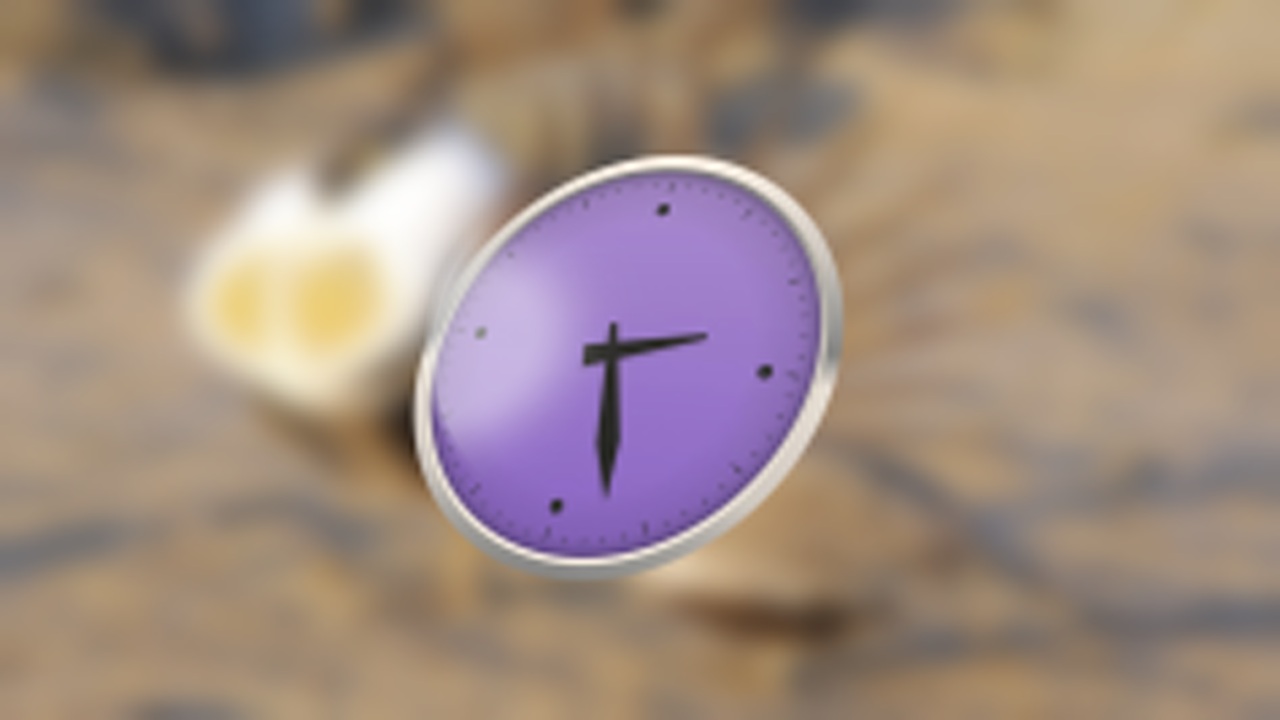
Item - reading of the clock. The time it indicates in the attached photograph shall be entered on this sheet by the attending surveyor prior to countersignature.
2:27
